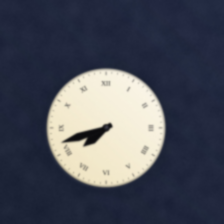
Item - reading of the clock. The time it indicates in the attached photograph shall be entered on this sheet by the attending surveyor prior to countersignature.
7:42
